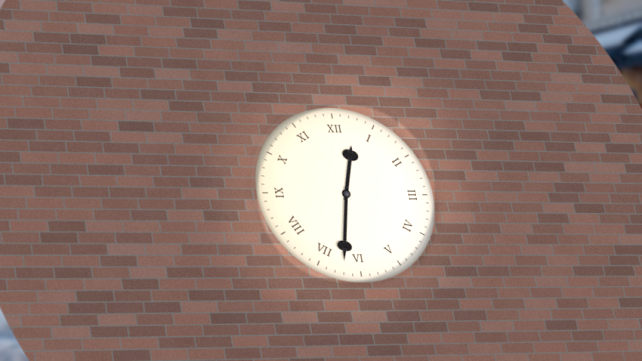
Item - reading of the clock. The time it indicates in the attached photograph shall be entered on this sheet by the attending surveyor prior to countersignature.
12:32
